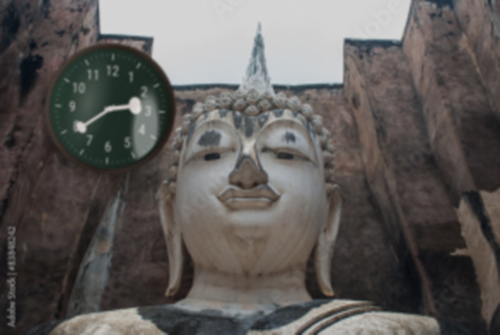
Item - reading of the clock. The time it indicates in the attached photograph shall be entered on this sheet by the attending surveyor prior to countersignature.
2:39
